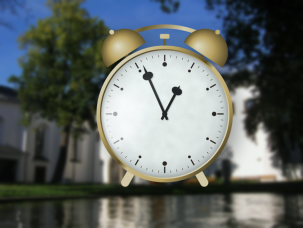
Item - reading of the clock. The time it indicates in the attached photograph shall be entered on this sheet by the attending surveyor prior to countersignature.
12:56
